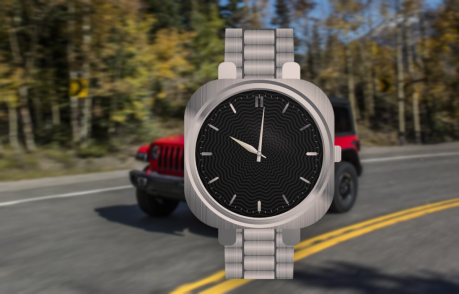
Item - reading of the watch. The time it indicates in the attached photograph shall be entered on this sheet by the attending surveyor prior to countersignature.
10:01
